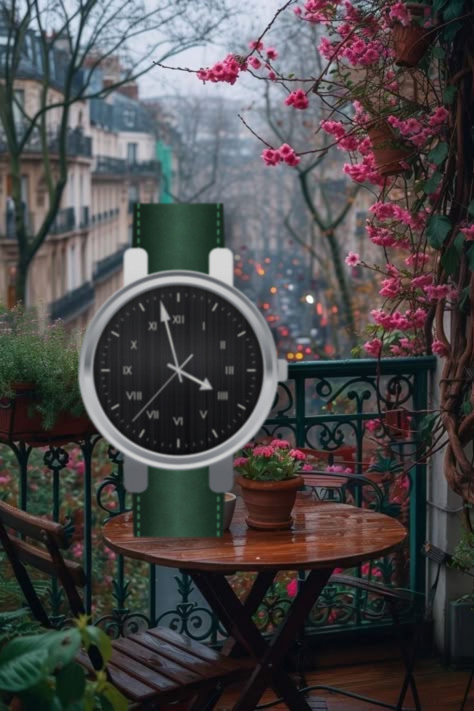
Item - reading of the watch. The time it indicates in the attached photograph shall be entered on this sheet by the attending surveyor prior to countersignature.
3:57:37
